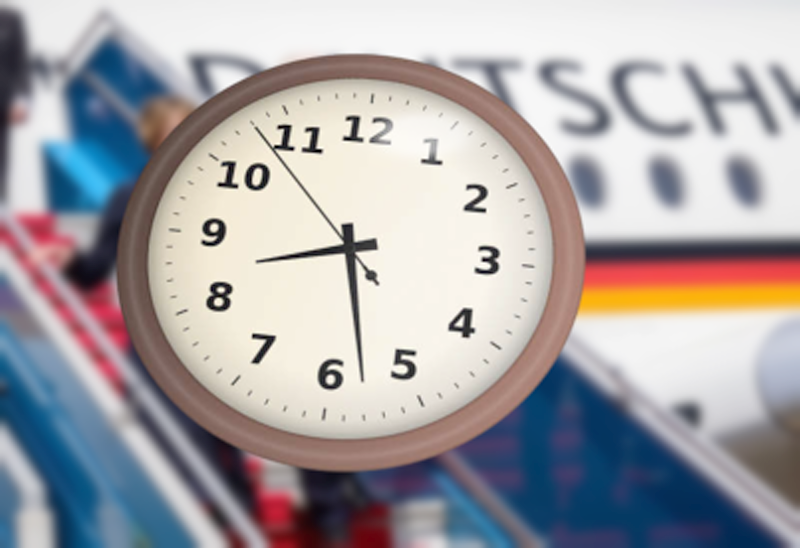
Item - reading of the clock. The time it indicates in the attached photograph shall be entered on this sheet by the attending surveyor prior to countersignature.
8:27:53
